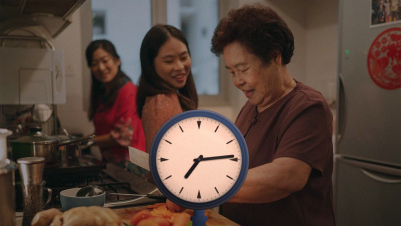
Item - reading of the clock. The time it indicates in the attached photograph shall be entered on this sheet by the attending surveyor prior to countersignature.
7:14
